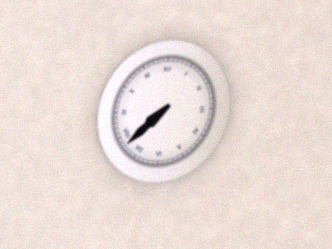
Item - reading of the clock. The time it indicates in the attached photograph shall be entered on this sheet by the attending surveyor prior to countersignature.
7:38
